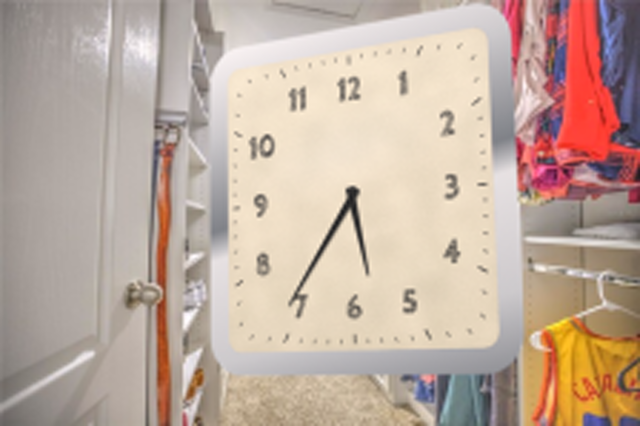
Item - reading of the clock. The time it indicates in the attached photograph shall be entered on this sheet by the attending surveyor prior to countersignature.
5:36
